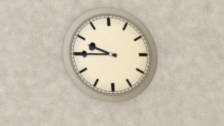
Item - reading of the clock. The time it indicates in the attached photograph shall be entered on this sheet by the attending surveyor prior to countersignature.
9:45
